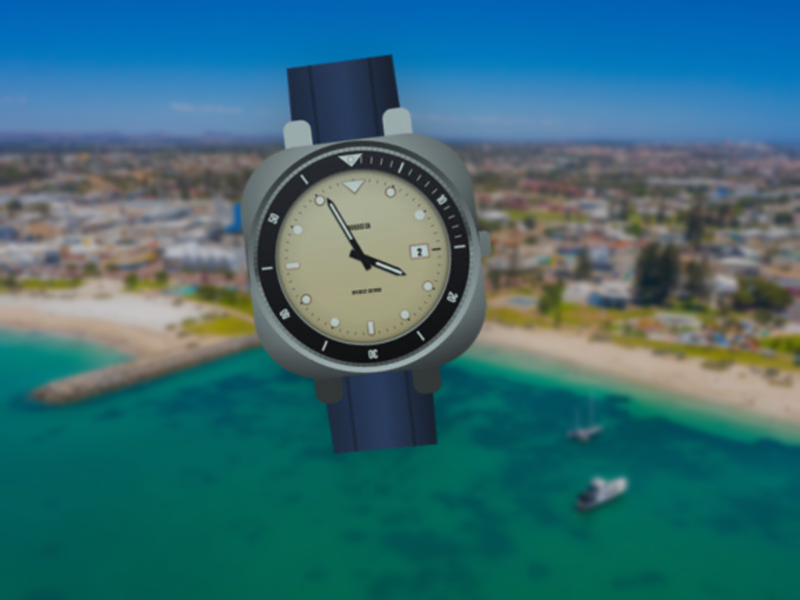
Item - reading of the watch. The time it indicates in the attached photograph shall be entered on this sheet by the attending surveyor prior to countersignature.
3:56
